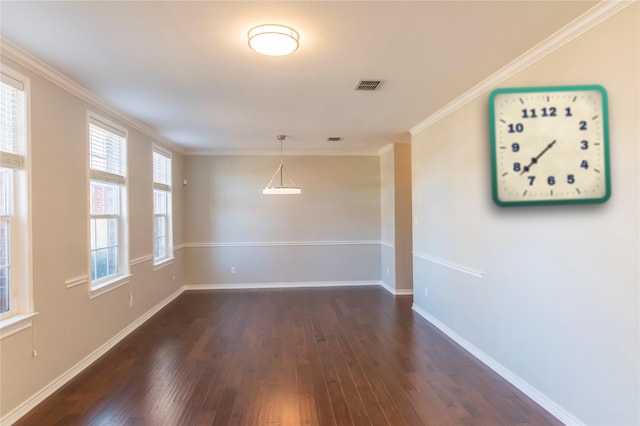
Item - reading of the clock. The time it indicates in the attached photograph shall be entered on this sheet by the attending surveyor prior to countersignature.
7:38
